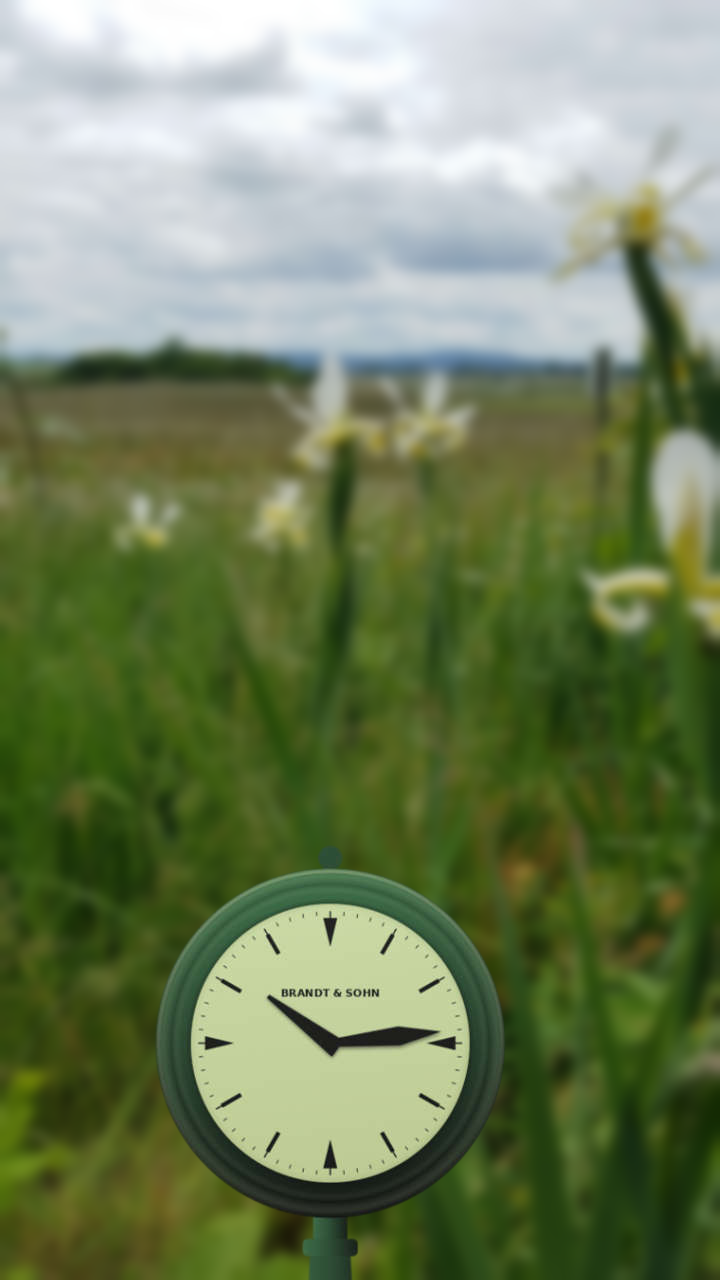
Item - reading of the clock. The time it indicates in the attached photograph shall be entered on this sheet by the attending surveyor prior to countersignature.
10:14
